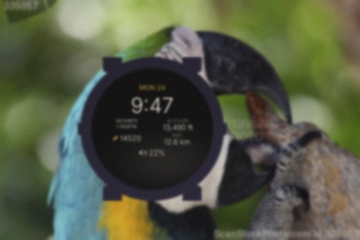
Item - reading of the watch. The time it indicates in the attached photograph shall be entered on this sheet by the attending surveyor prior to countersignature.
9:47
